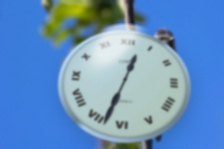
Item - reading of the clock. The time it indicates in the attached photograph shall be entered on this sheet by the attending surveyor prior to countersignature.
12:33
